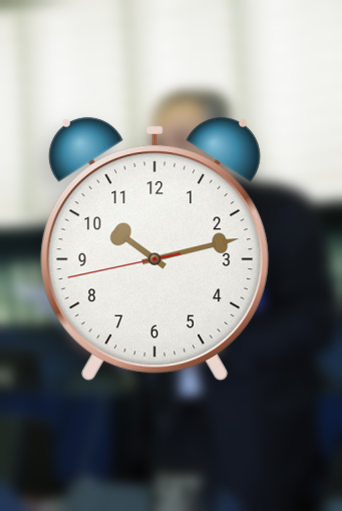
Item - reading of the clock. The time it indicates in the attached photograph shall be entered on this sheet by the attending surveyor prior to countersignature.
10:12:43
